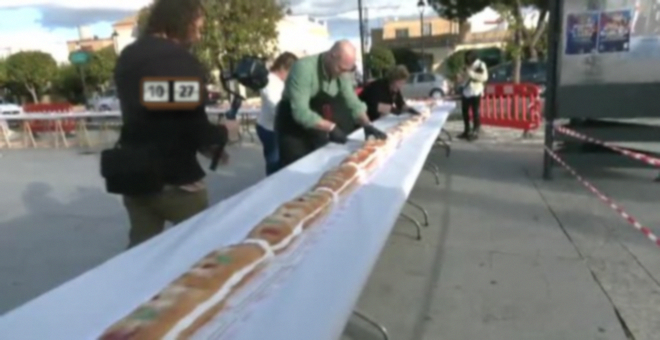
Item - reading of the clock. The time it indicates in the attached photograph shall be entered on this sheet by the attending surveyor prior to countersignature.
10:27
